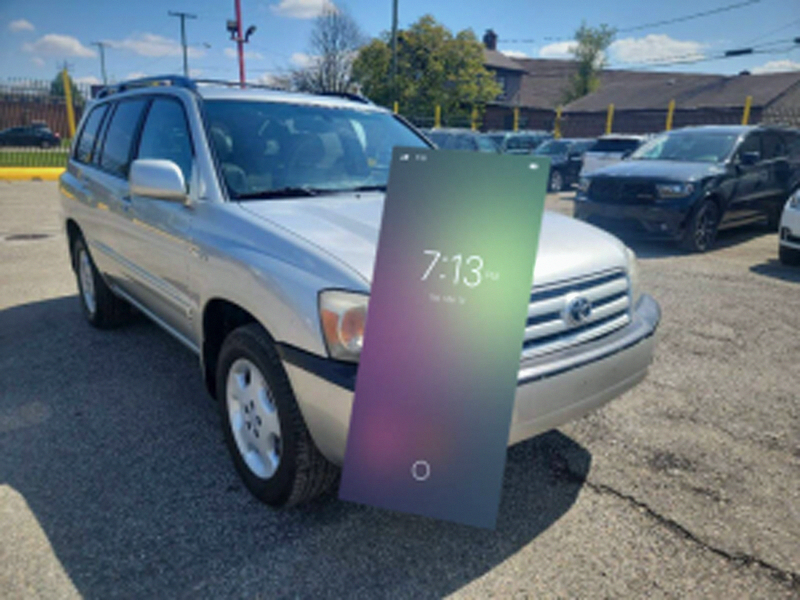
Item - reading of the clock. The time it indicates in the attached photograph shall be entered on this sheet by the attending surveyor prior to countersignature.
7:13
